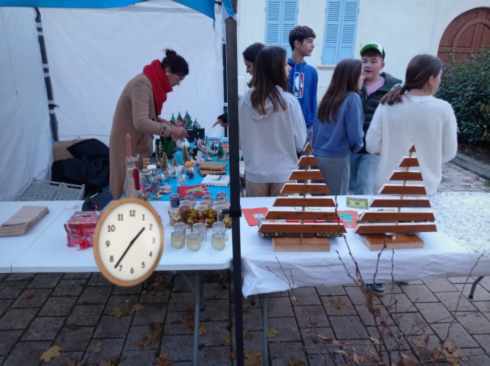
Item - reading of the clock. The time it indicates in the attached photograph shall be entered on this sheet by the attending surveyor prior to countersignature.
1:37
